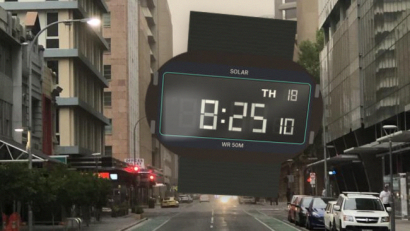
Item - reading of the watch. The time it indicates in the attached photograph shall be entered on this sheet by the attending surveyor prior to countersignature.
8:25:10
